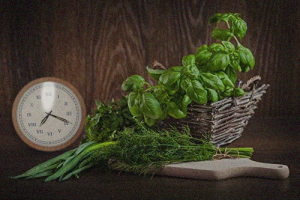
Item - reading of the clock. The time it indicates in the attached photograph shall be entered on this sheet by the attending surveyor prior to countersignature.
7:19
